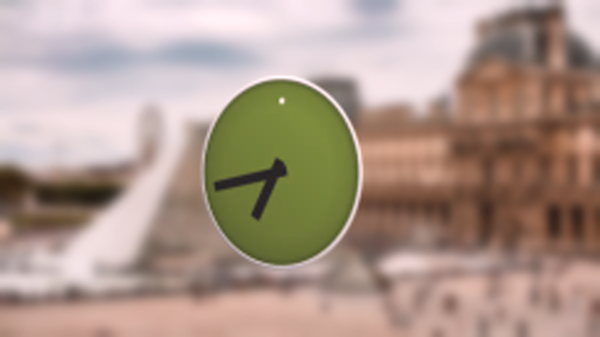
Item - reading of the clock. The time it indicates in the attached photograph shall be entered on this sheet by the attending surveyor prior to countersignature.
6:42
